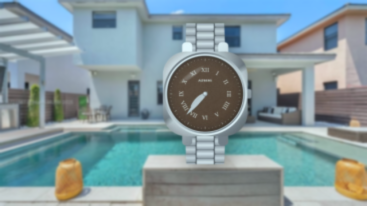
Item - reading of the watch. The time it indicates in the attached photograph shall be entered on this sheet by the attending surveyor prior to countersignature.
7:37
